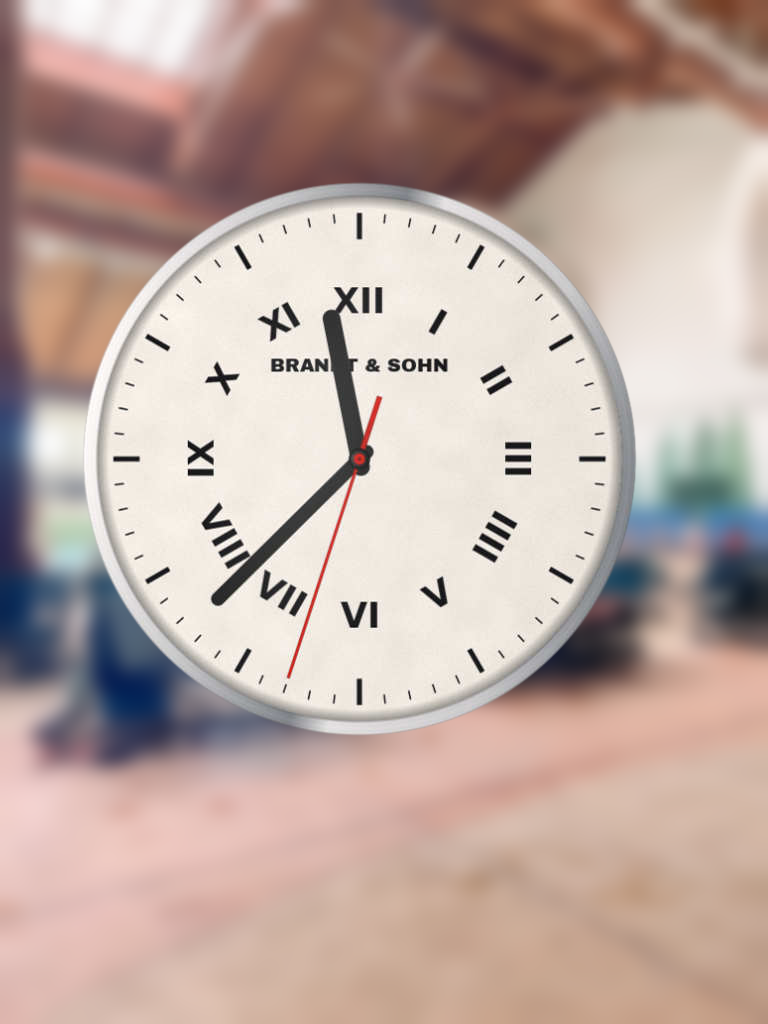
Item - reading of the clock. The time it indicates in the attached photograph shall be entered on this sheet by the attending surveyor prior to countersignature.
11:37:33
